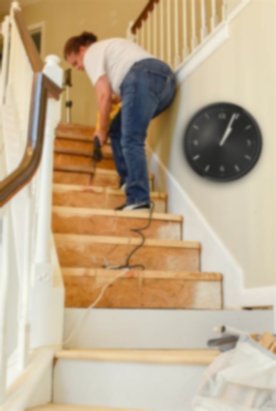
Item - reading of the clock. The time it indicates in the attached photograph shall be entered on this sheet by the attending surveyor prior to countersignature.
1:04
